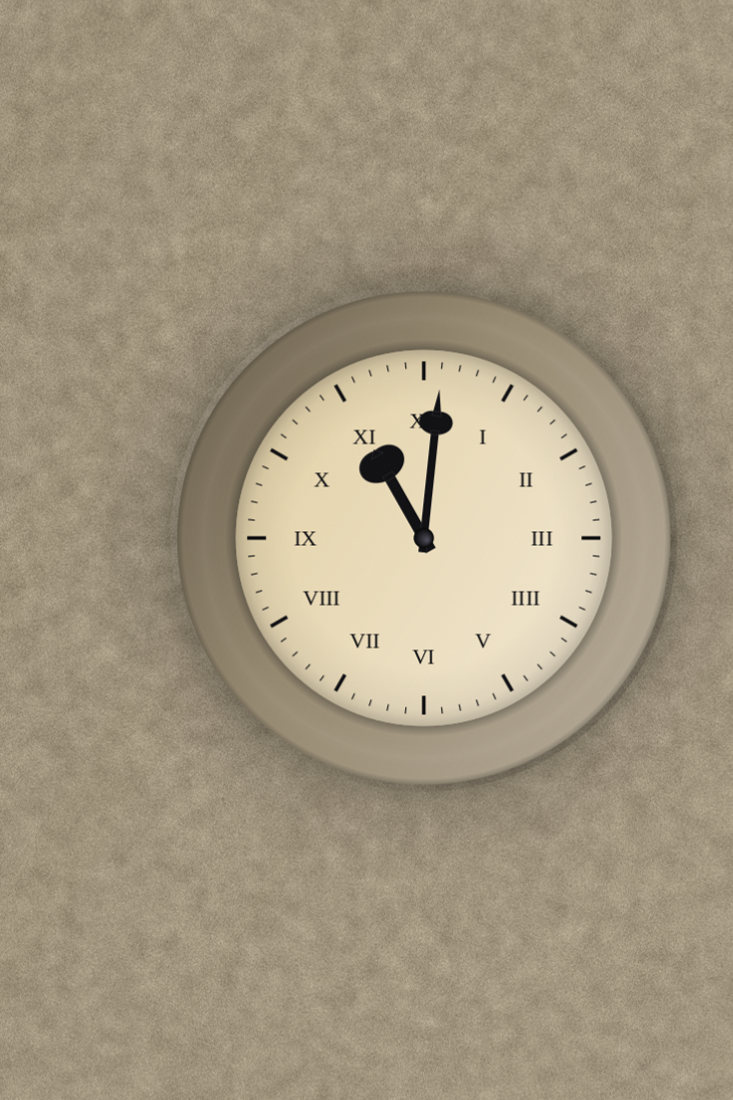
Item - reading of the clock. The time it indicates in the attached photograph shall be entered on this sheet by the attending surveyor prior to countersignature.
11:01
